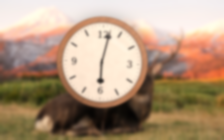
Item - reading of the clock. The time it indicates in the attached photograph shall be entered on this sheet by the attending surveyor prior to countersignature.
6:02
